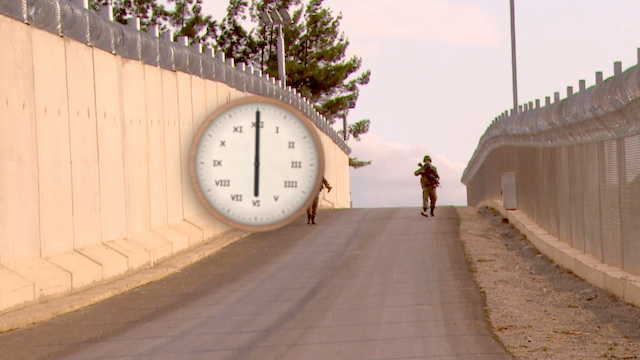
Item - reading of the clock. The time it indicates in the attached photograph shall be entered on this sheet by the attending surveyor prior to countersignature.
6:00
